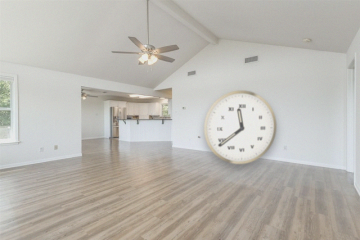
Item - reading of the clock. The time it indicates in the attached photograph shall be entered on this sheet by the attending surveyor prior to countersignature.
11:39
